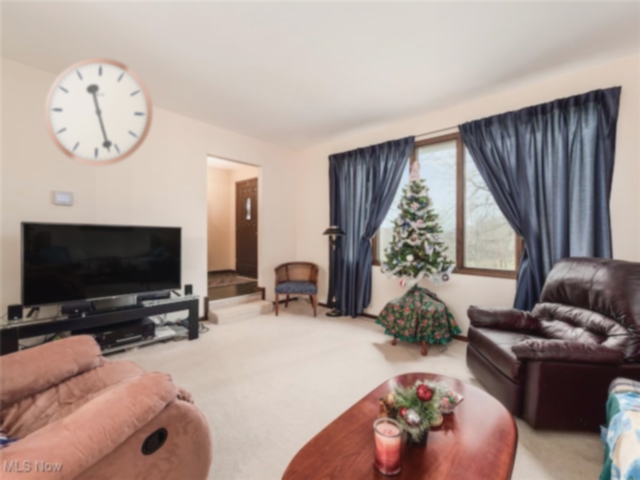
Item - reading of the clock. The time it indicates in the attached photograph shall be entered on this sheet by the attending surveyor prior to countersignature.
11:27
